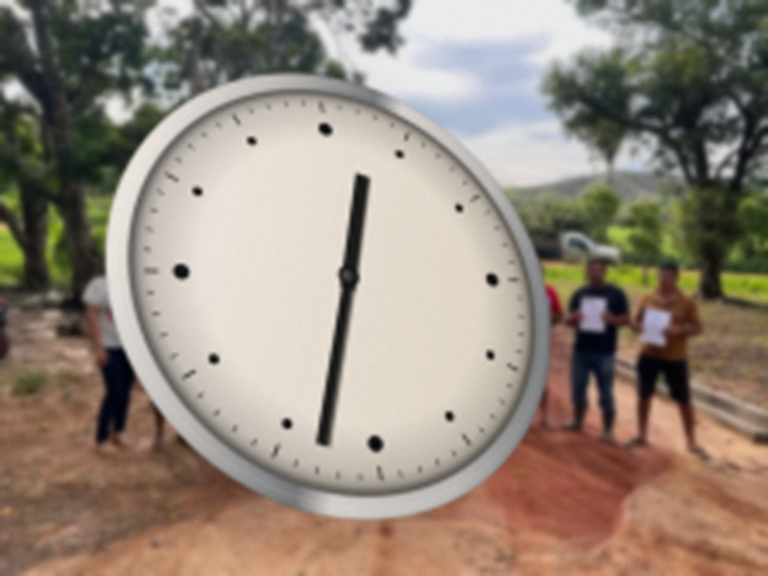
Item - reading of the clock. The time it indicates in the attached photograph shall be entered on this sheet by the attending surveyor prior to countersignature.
12:33
